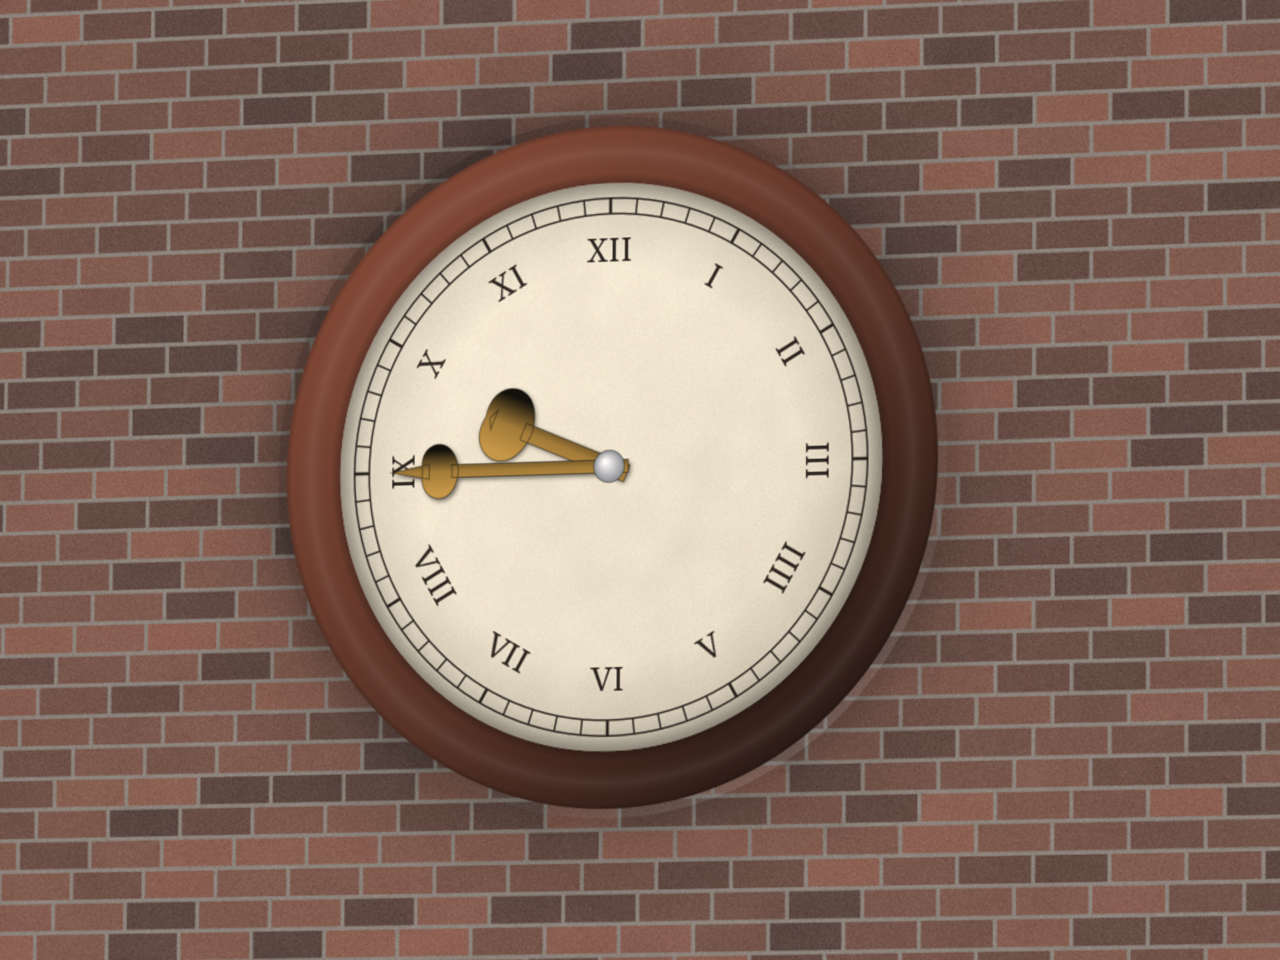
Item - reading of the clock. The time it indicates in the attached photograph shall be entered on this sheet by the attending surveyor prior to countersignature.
9:45
